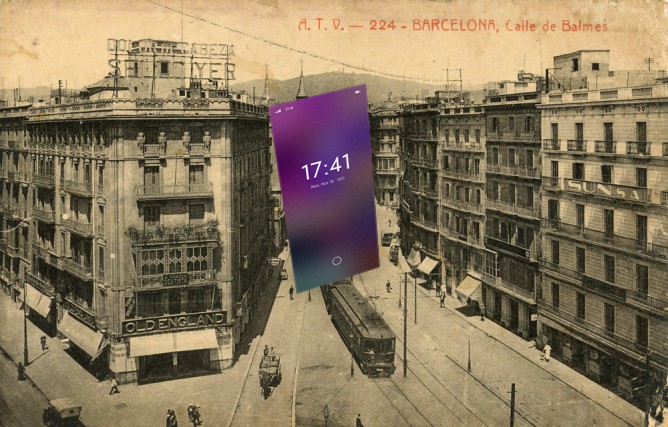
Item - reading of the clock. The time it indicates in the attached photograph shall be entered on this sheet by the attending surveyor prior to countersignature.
17:41
